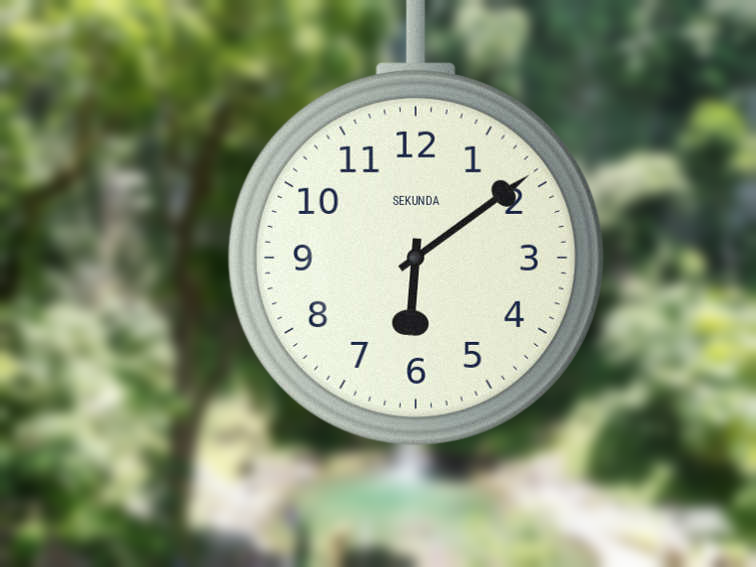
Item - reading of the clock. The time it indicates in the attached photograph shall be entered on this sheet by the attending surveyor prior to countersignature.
6:09
